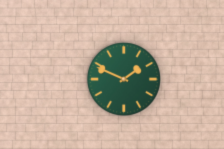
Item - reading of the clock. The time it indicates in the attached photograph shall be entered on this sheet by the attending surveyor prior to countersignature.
1:49
